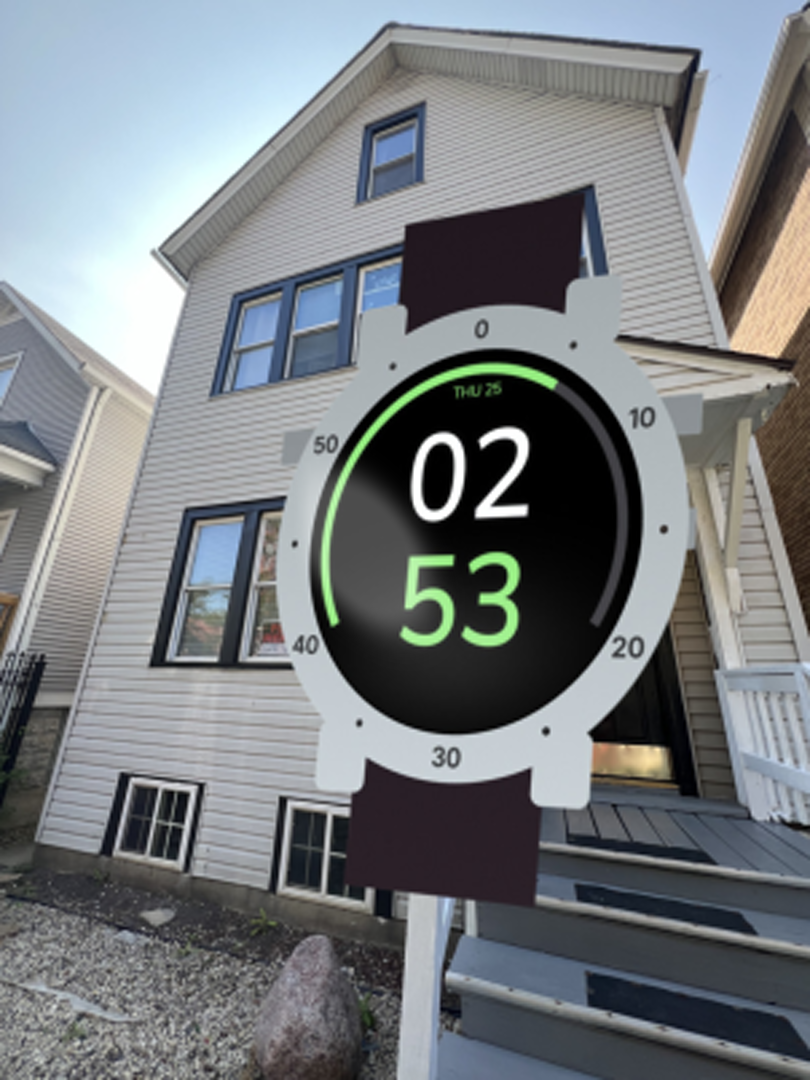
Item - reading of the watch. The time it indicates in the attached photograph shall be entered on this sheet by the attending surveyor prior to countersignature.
2:53
